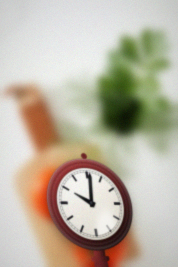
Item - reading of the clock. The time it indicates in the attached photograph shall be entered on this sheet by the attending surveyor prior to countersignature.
10:01
